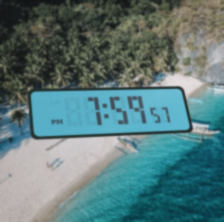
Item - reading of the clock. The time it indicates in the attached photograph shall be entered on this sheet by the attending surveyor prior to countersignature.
7:59:57
